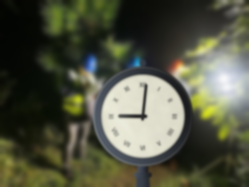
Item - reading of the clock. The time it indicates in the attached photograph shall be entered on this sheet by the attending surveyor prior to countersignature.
9:01
